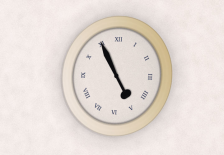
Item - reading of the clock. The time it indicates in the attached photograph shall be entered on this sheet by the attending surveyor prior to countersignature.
4:55
